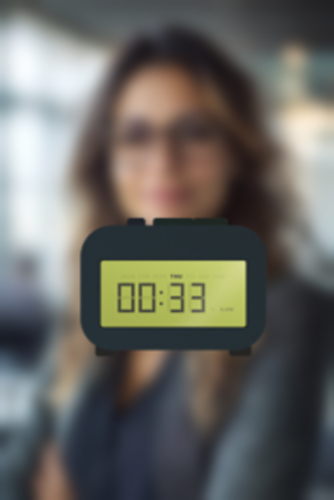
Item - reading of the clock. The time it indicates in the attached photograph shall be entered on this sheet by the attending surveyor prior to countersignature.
0:33
